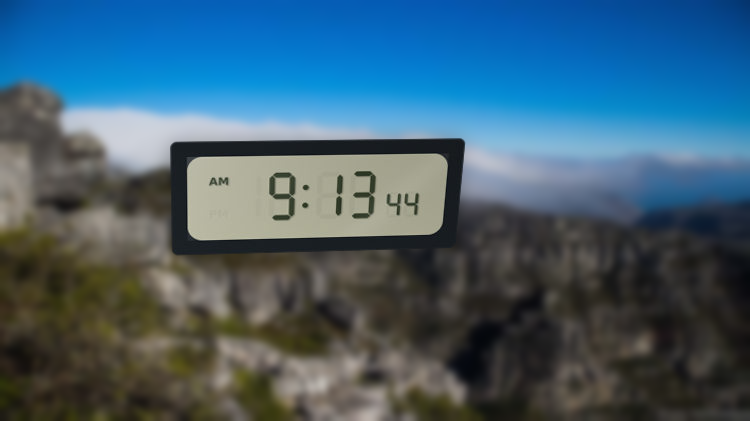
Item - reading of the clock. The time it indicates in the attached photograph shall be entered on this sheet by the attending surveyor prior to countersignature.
9:13:44
